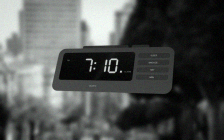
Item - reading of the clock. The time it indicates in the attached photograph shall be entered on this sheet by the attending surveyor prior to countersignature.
7:10
